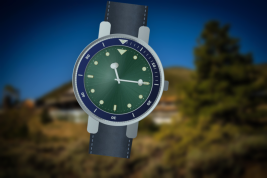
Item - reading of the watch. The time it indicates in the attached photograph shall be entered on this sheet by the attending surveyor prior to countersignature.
11:15
